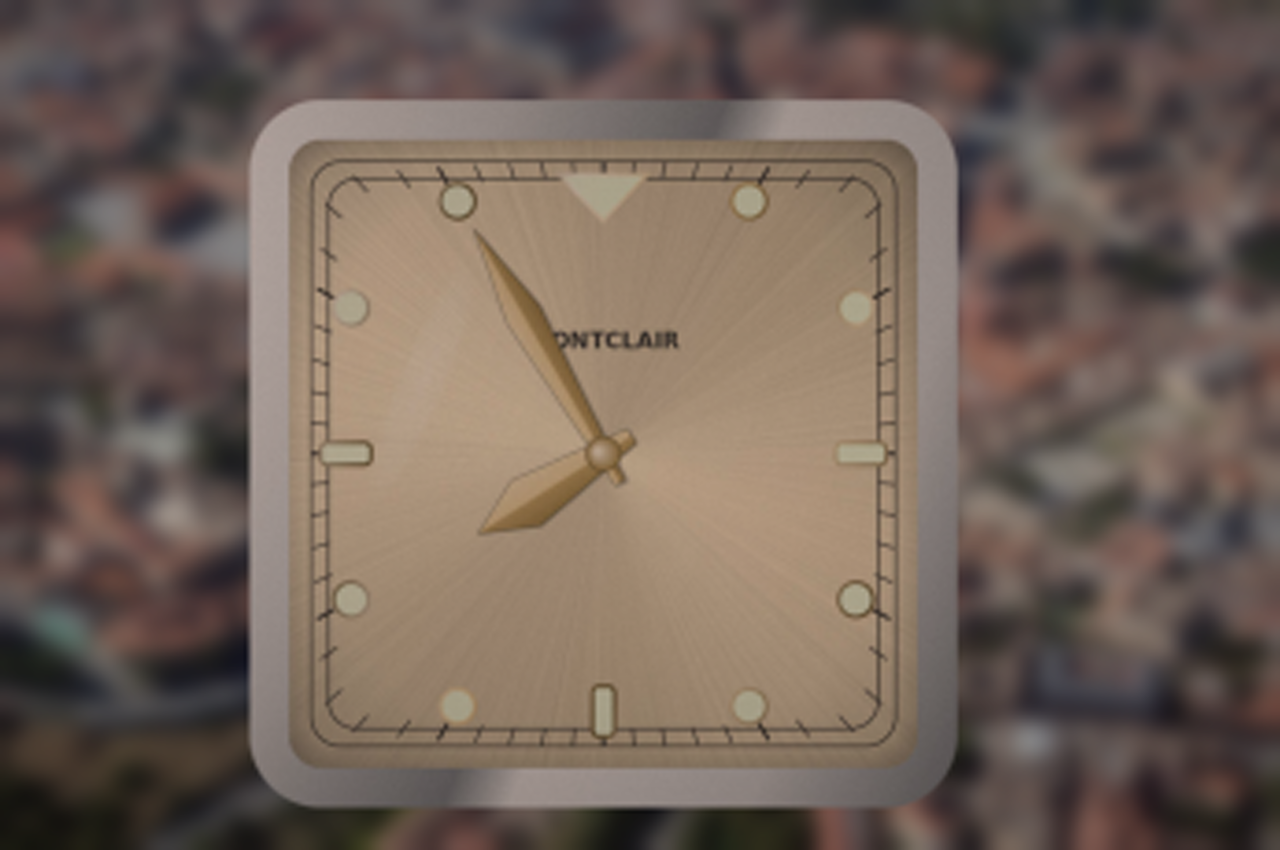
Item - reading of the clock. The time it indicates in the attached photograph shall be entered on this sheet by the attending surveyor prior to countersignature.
7:55
